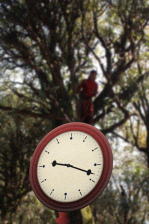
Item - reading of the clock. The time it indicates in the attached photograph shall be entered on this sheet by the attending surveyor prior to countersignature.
9:18
